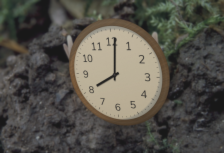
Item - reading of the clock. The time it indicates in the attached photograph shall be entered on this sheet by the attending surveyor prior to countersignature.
8:01
